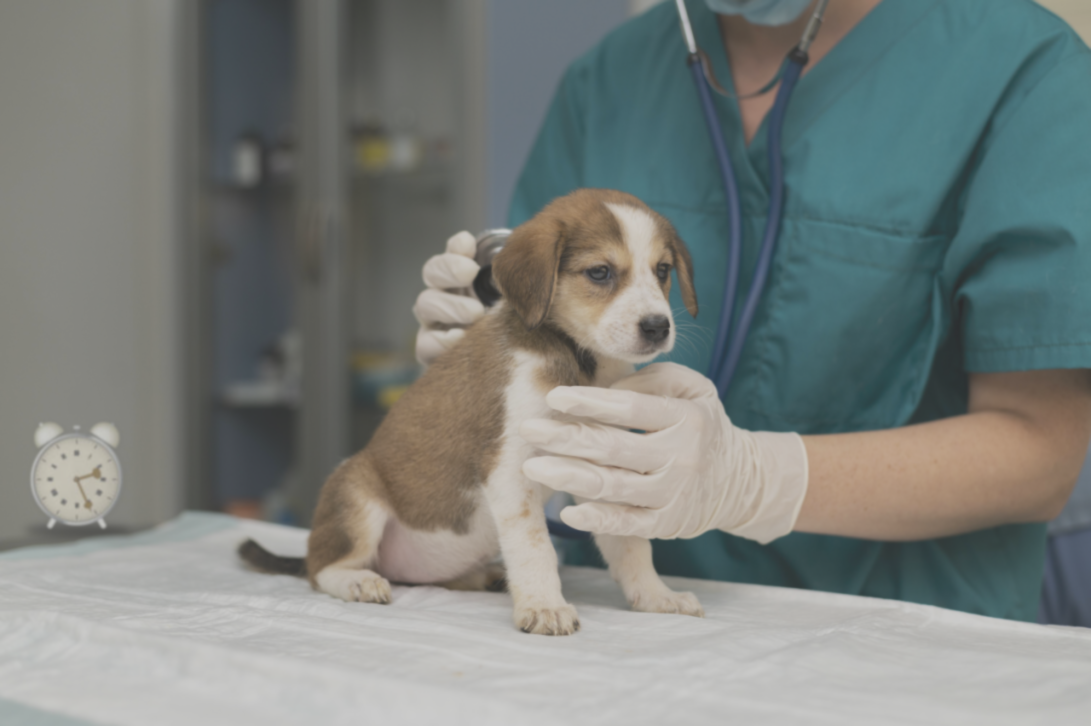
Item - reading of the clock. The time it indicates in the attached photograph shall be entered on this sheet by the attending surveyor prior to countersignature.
2:26
